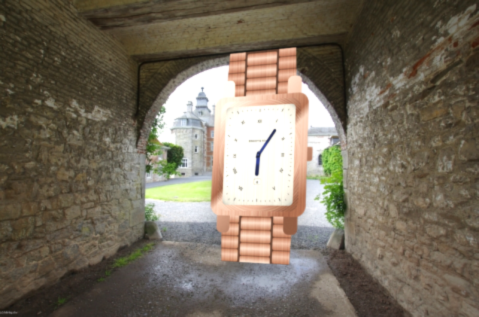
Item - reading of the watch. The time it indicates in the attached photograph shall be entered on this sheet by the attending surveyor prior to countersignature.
6:06
